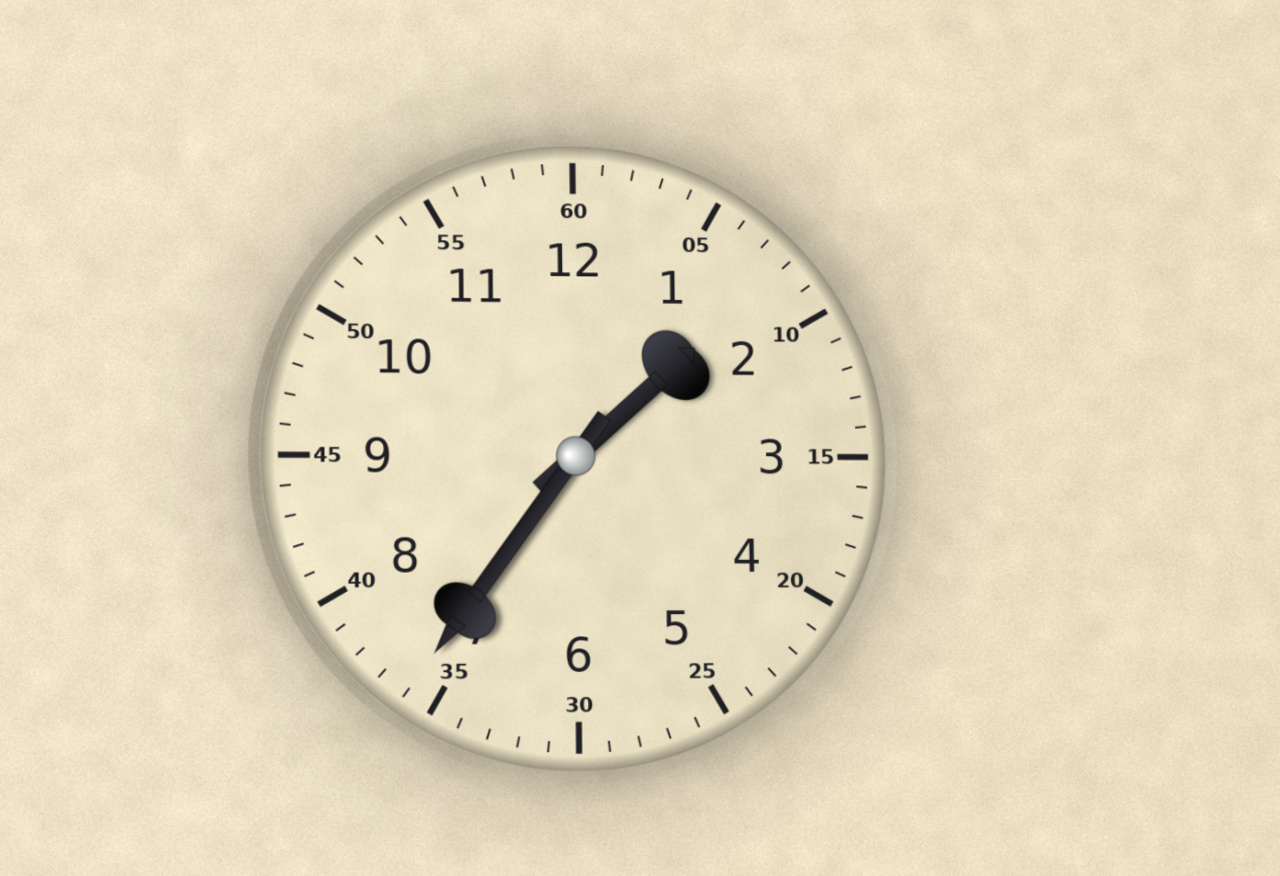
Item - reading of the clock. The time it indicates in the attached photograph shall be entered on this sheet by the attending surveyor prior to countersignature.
1:36
